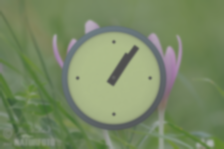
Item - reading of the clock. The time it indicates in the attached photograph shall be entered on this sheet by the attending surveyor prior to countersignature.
1:06
